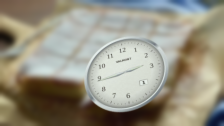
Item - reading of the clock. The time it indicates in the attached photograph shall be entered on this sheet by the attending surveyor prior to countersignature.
2:44
